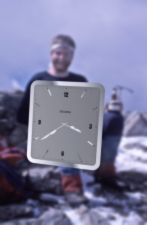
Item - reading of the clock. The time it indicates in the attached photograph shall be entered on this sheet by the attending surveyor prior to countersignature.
3:39
